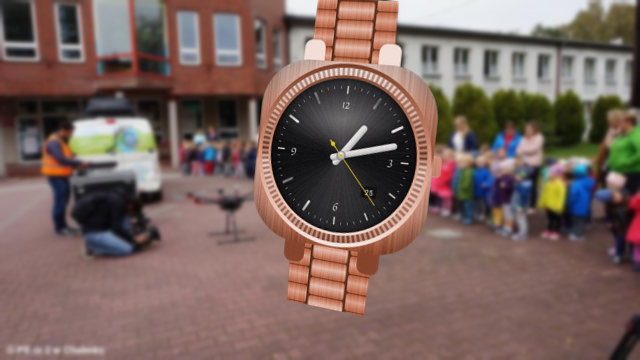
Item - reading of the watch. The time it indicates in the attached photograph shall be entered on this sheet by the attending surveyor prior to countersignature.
1:12:23
